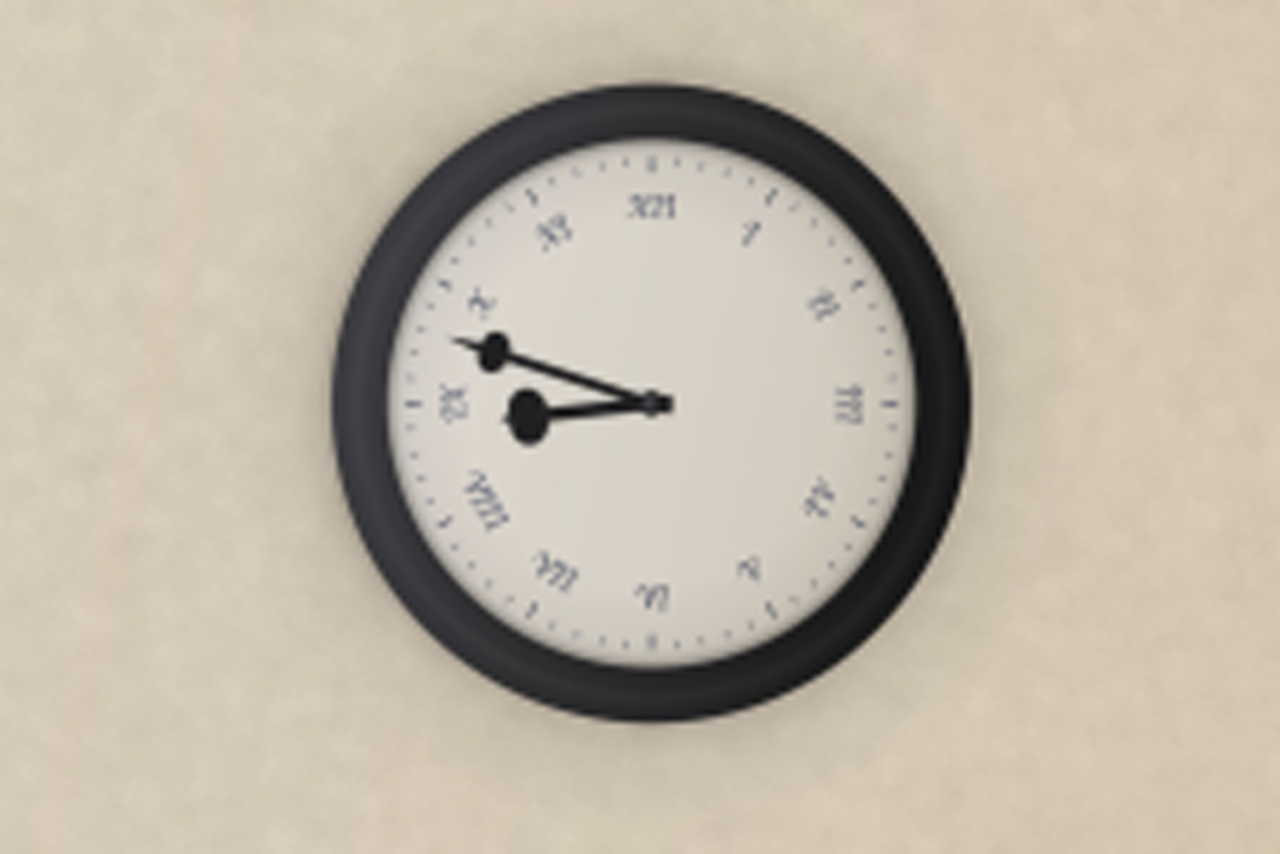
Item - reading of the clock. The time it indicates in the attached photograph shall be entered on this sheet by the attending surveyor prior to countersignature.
8:48
